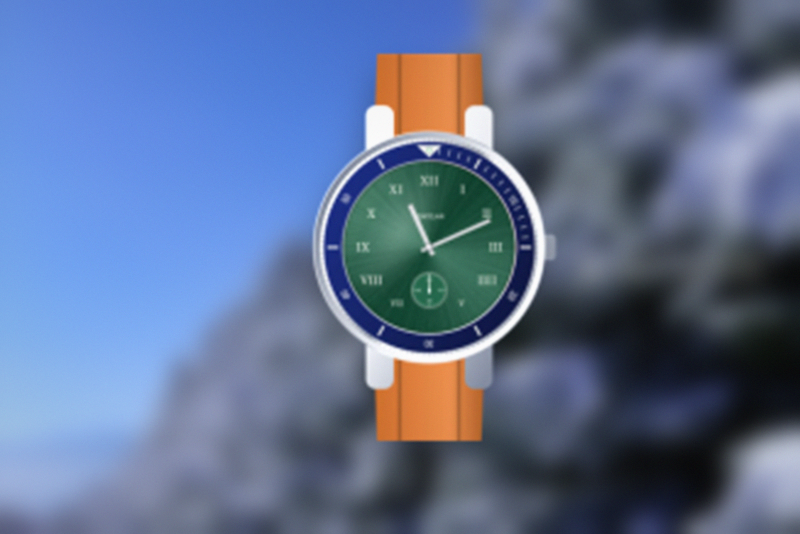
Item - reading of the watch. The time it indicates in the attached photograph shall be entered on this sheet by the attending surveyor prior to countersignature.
11:11
